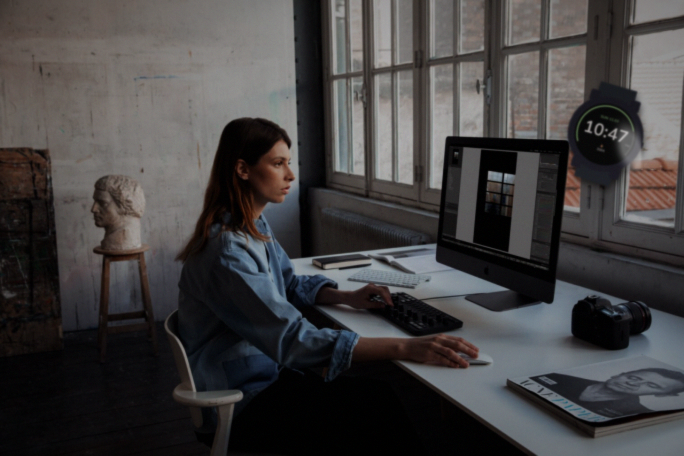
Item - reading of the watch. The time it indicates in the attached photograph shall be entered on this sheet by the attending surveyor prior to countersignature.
10:47
